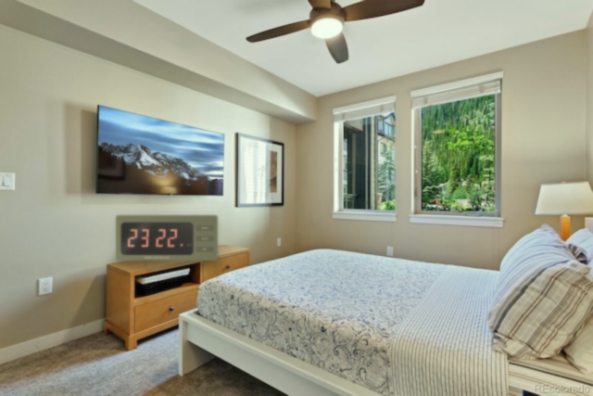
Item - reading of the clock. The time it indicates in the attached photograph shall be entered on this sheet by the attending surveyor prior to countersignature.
23:22
